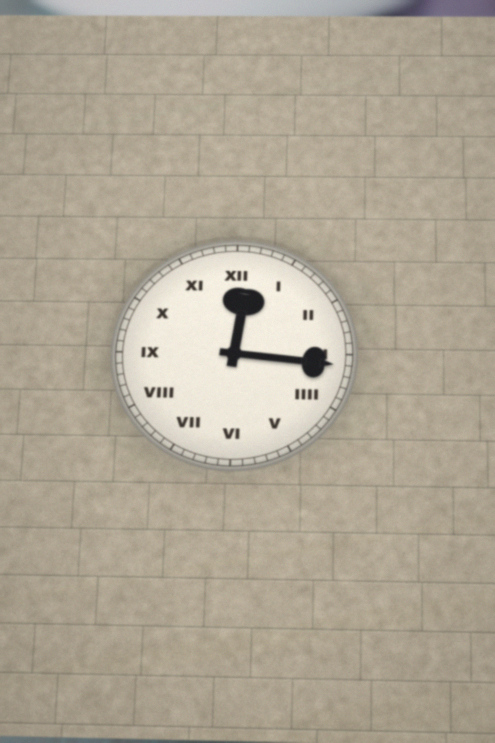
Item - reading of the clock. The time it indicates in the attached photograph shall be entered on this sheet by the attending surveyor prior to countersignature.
12:16
